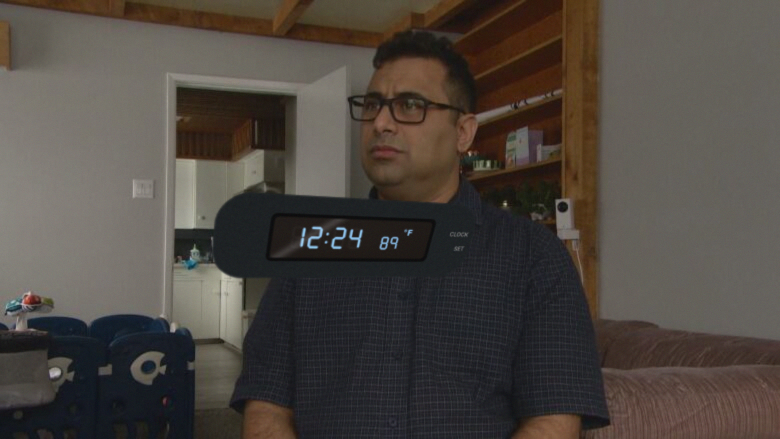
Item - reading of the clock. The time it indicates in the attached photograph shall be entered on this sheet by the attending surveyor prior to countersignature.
12:24
